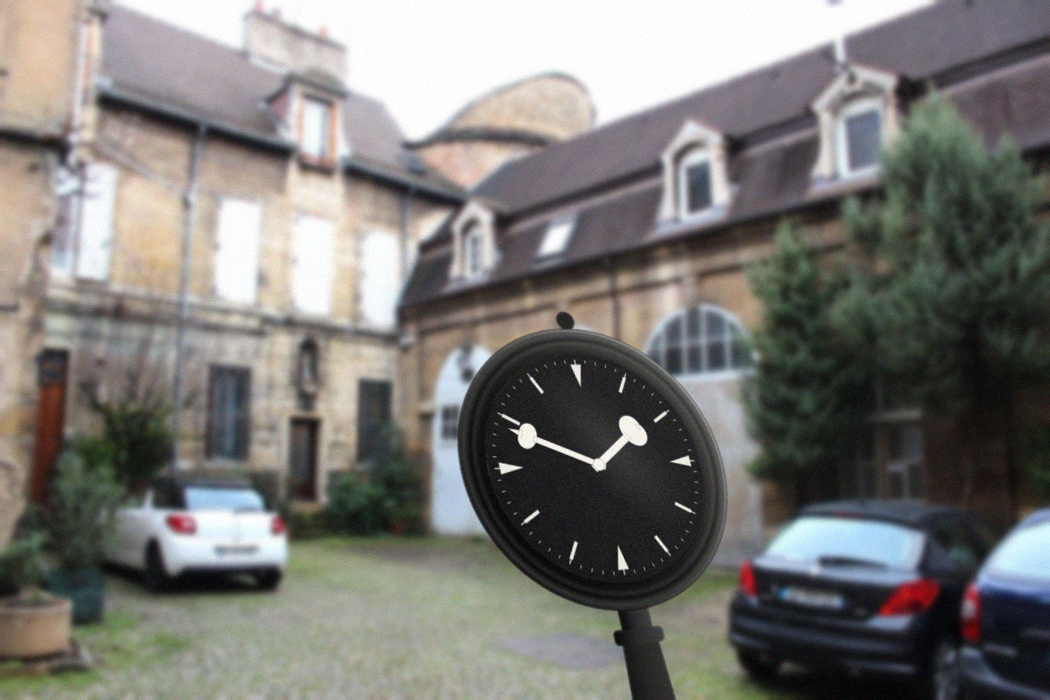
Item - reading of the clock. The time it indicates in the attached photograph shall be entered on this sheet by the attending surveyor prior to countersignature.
1:49
